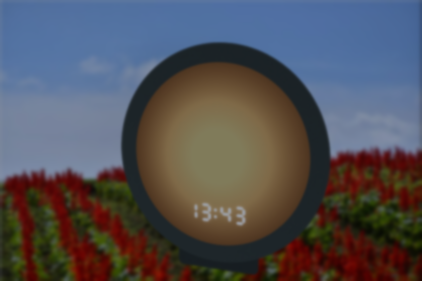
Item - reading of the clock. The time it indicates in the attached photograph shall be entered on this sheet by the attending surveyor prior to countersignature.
13:43
